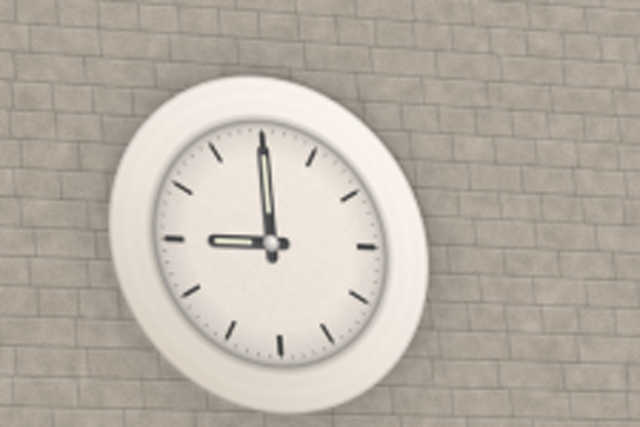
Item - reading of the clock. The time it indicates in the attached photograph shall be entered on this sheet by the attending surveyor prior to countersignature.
9:00
